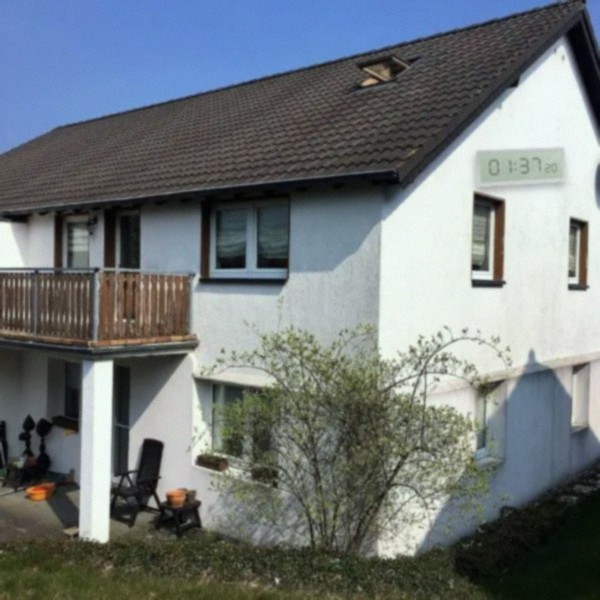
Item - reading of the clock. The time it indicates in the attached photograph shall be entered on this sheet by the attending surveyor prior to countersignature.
1:37
